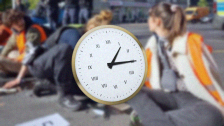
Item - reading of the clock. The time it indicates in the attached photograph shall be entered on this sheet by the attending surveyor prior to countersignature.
1:15
